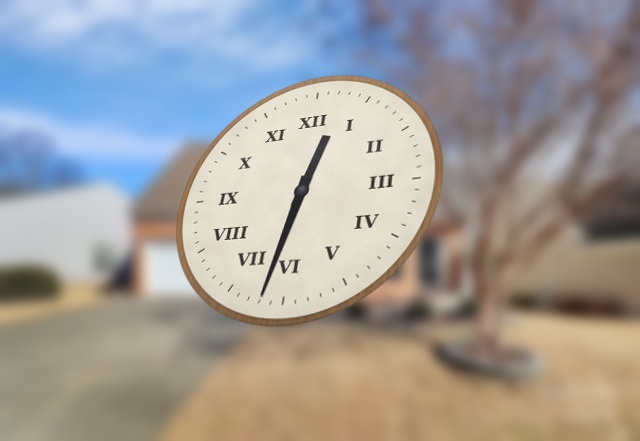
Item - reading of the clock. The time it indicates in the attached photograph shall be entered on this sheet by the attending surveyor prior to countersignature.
12:32
